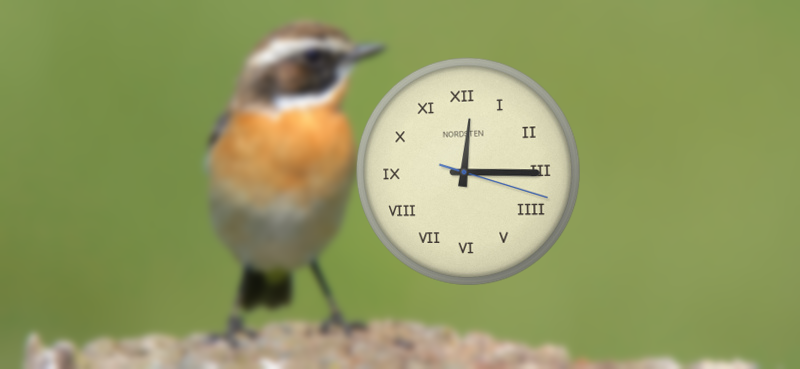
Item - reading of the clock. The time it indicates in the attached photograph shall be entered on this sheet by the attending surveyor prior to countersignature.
12:15:18
